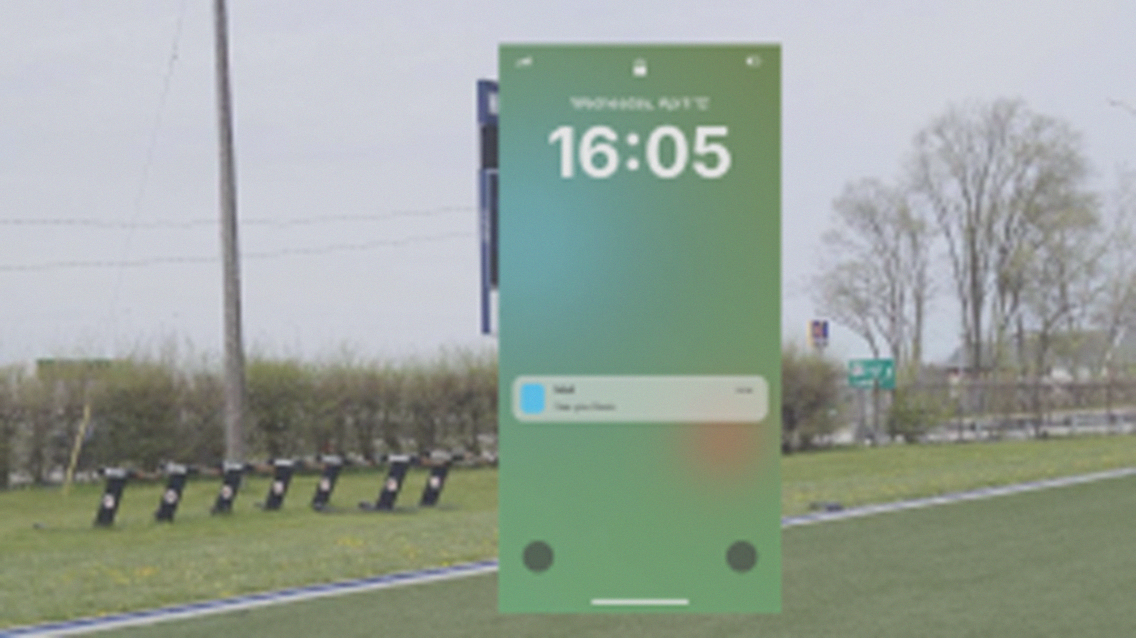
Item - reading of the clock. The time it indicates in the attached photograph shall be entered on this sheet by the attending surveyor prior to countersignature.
16:05
